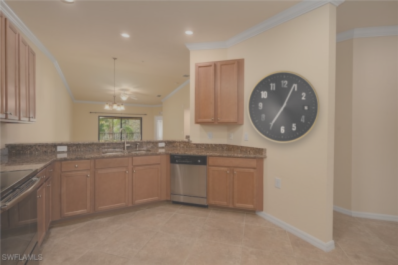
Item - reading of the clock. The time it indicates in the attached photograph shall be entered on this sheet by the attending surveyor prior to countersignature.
7:04
